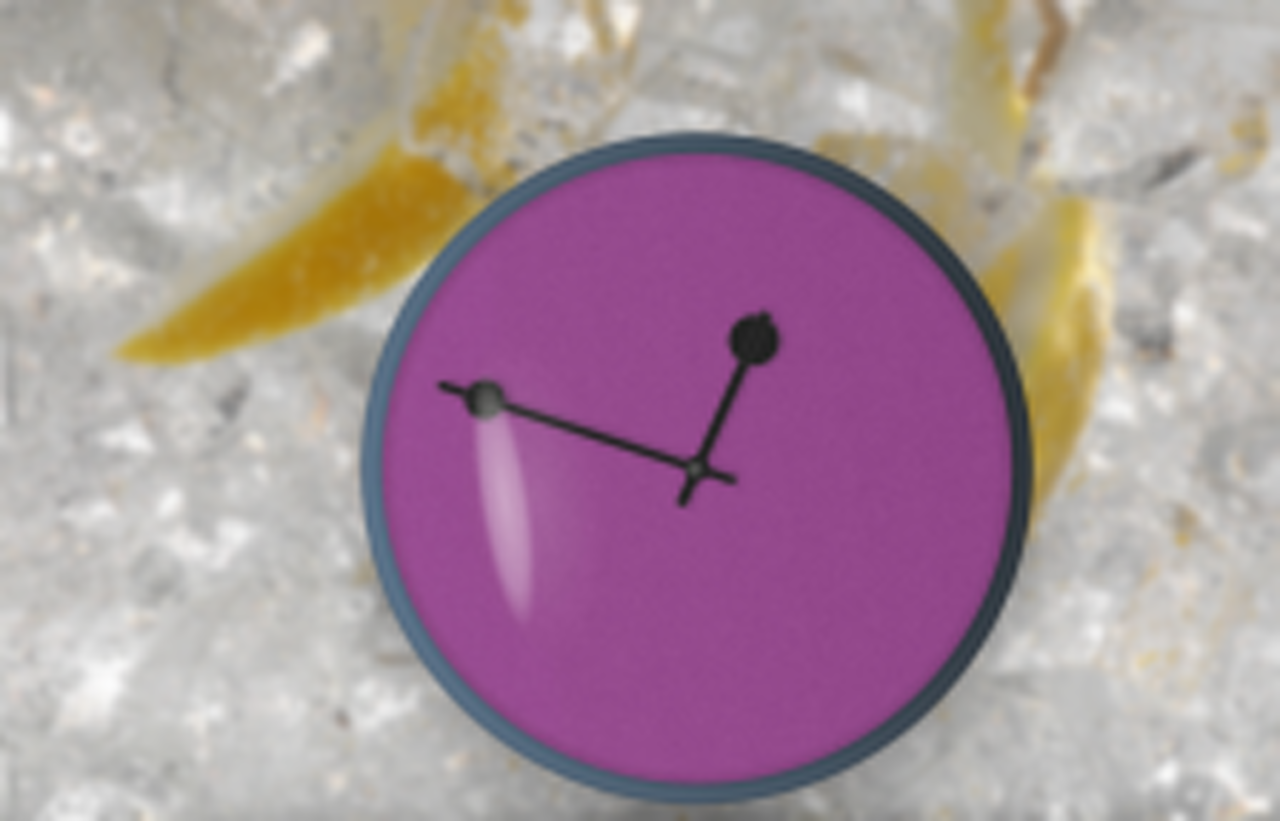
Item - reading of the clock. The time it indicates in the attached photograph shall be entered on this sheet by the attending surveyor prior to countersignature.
12:48
